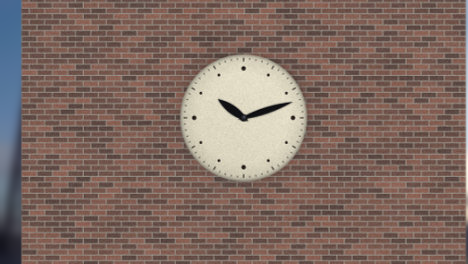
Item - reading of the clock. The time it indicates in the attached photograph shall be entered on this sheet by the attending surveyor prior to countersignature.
10:12
